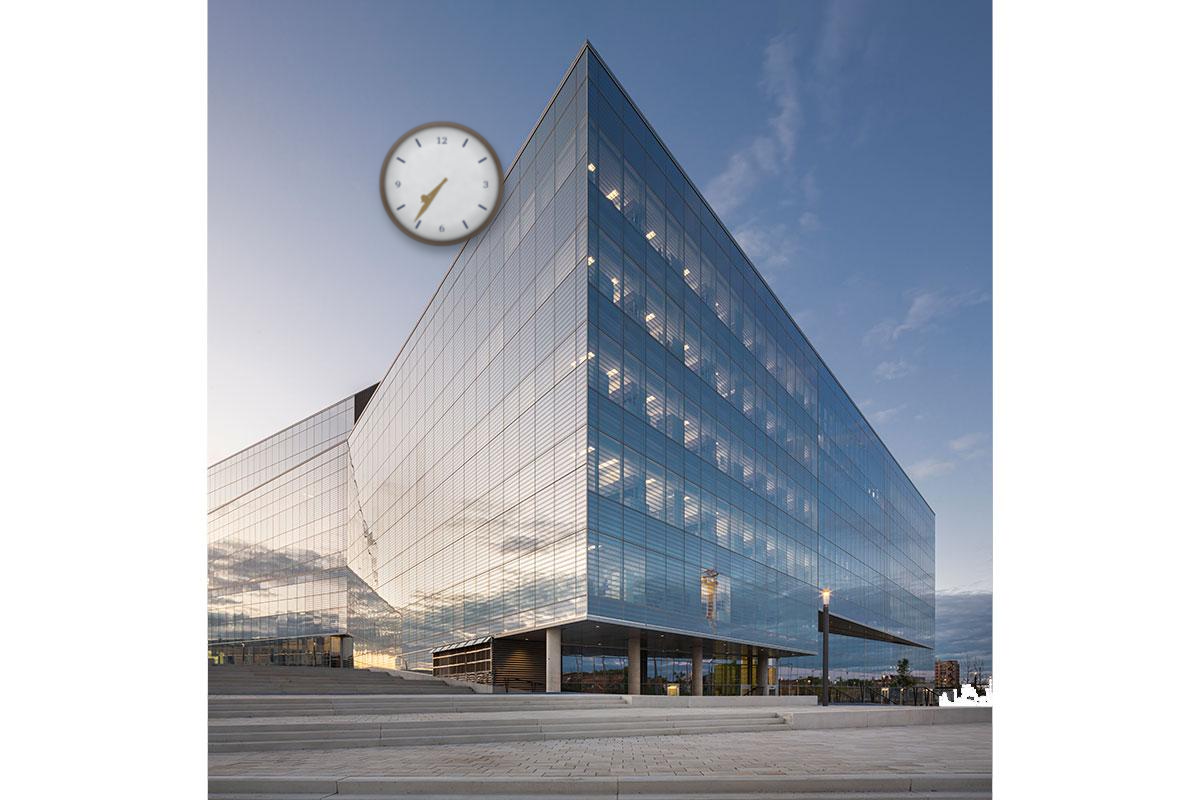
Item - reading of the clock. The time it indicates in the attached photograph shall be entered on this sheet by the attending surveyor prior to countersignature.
7:36
